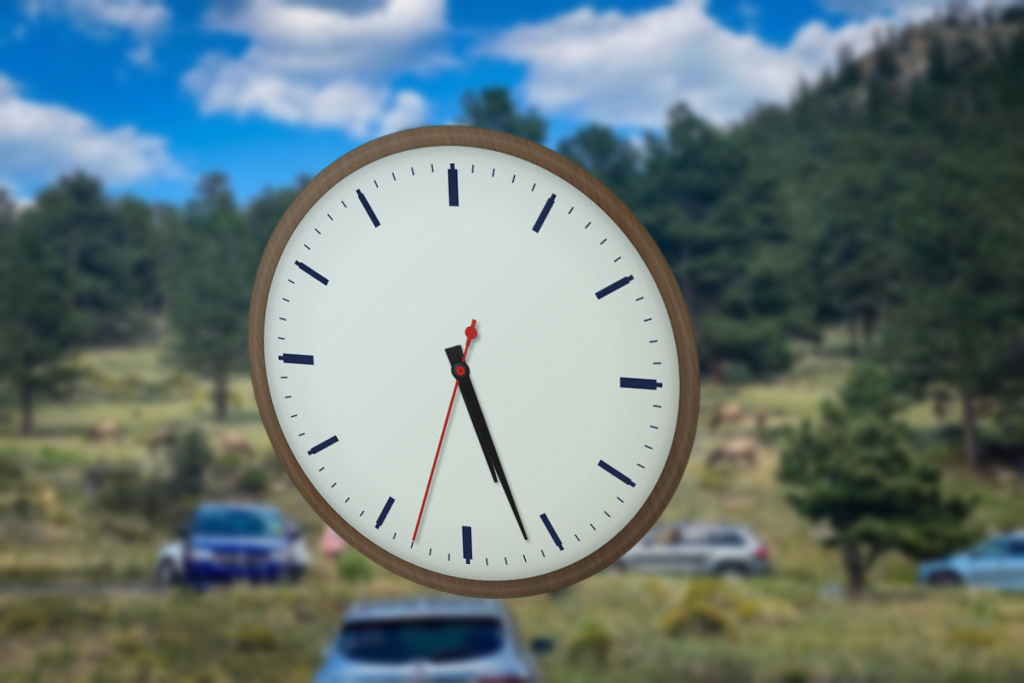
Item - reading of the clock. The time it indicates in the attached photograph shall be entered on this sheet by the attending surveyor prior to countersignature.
5:26:33
